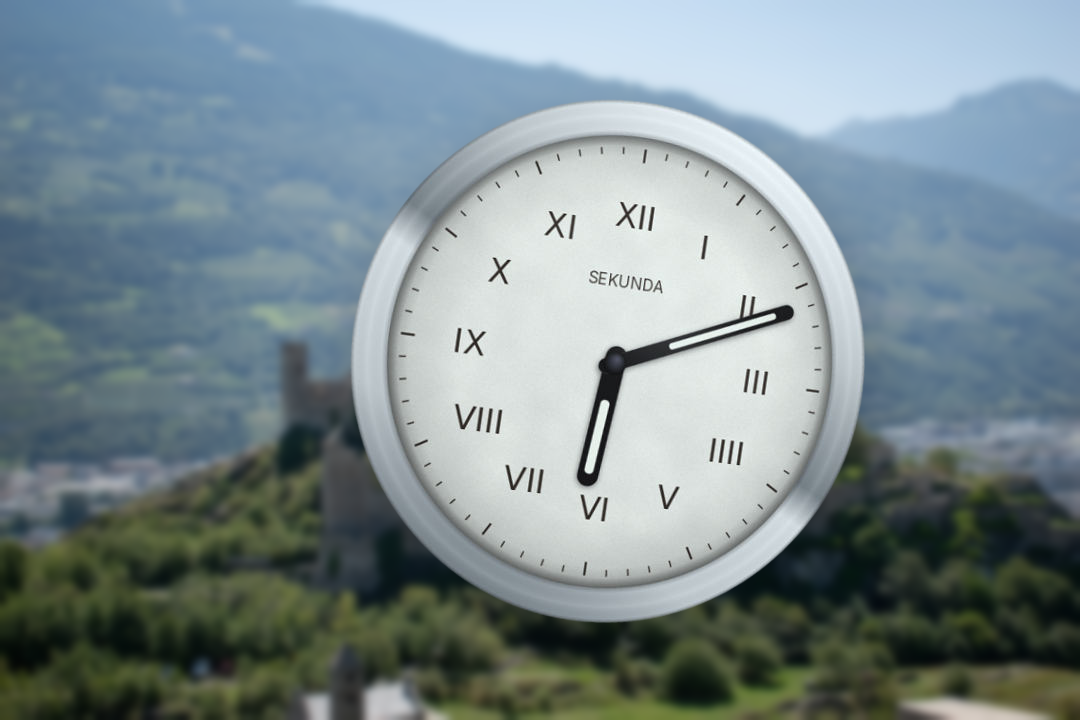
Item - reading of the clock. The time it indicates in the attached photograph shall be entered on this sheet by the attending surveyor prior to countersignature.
6:11
